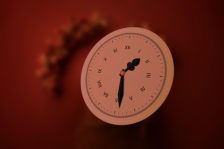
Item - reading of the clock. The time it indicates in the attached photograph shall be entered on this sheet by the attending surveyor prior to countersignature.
1:29
